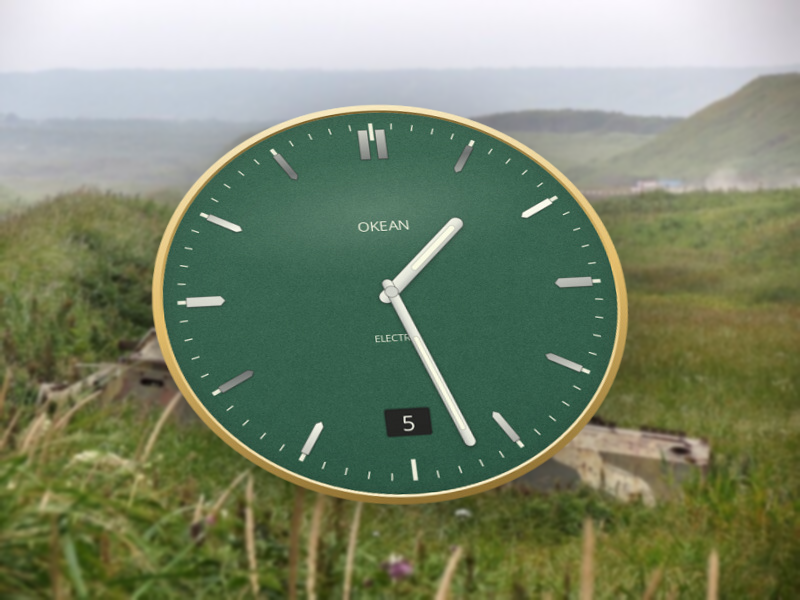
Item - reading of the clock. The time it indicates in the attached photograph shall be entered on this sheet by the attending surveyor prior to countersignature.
1:27
